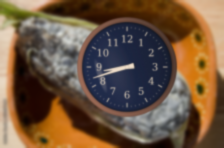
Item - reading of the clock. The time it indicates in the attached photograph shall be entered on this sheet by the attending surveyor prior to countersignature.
8:42
